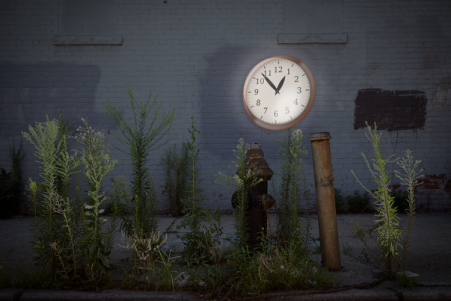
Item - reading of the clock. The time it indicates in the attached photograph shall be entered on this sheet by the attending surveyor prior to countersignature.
12:53
